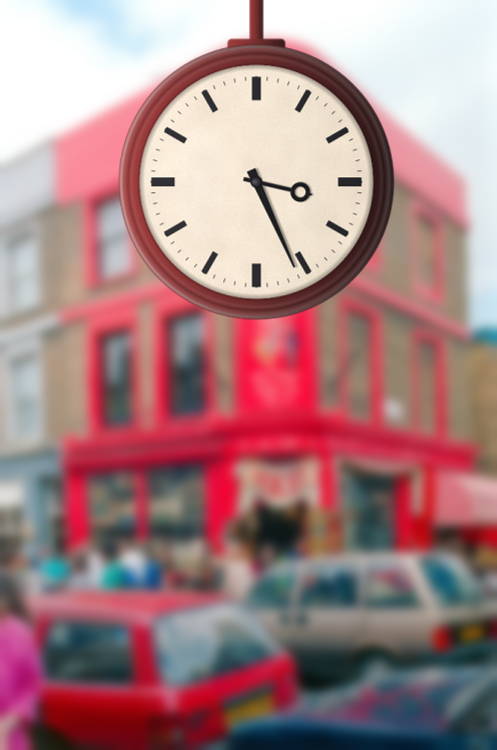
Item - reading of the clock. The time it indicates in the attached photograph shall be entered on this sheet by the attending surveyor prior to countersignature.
3:26
